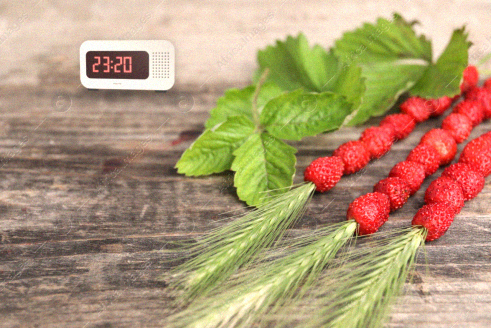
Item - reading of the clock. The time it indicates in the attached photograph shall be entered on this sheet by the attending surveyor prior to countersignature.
23:20
